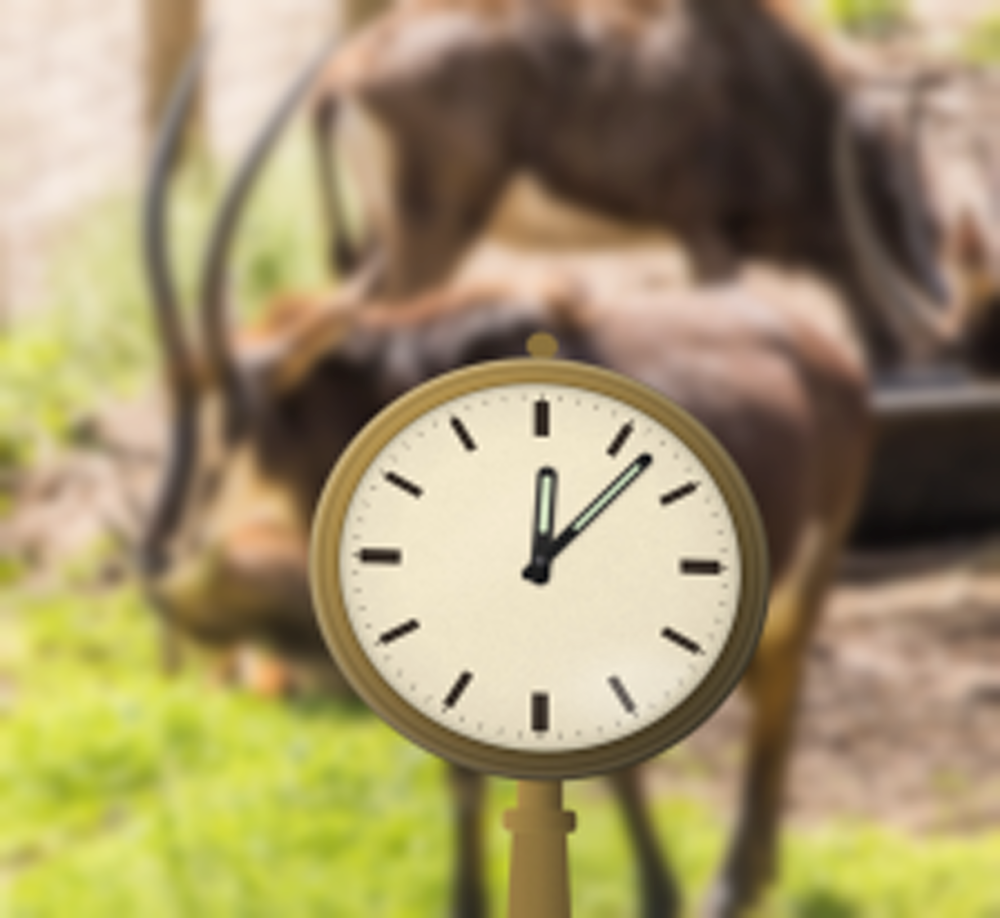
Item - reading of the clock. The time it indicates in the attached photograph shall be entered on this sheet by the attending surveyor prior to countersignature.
12:07
